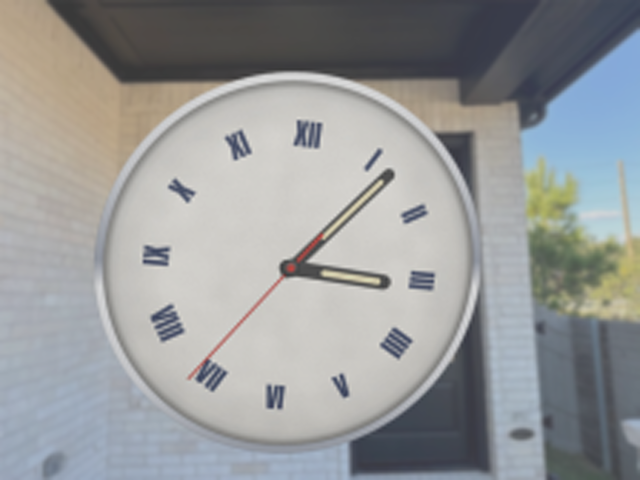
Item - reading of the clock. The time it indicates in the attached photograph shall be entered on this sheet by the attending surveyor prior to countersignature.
3:06:36
